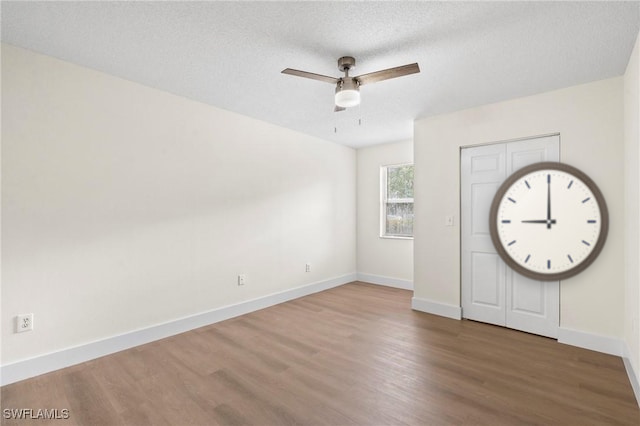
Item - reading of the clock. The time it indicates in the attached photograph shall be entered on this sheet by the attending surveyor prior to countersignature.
9:00
